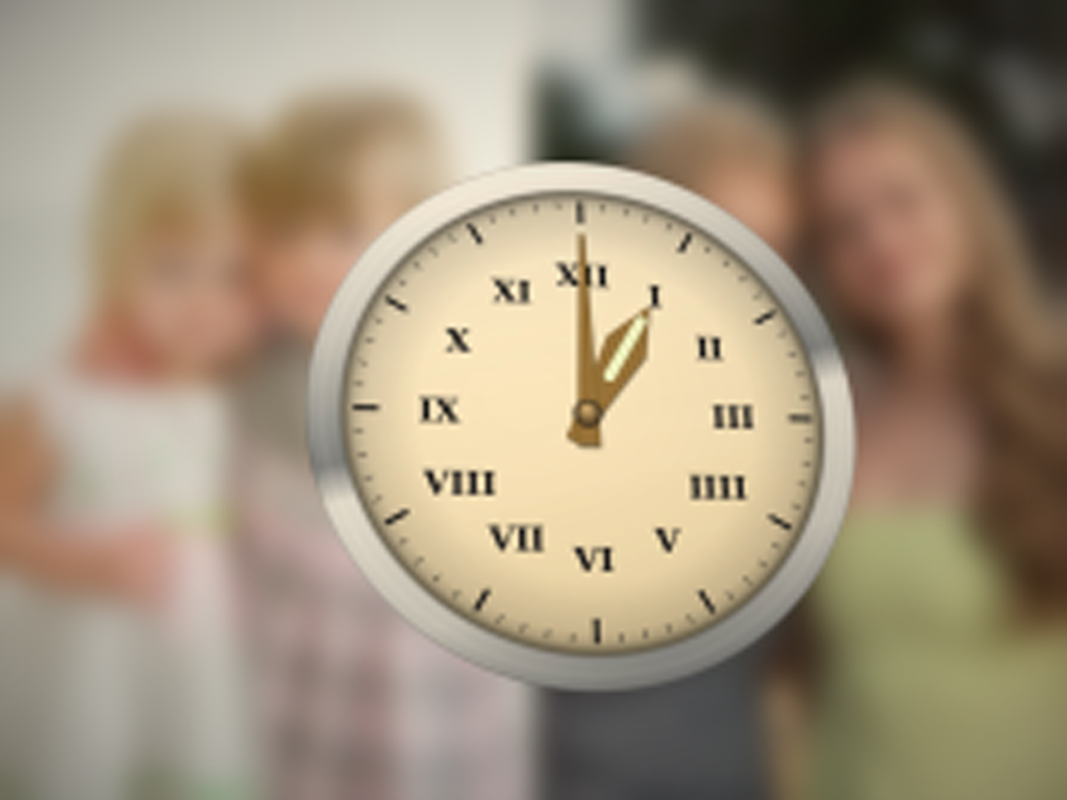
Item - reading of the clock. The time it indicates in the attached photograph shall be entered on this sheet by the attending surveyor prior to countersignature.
1:00
